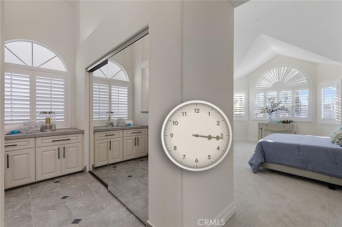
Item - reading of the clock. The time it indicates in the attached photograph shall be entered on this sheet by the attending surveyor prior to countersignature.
3:16
